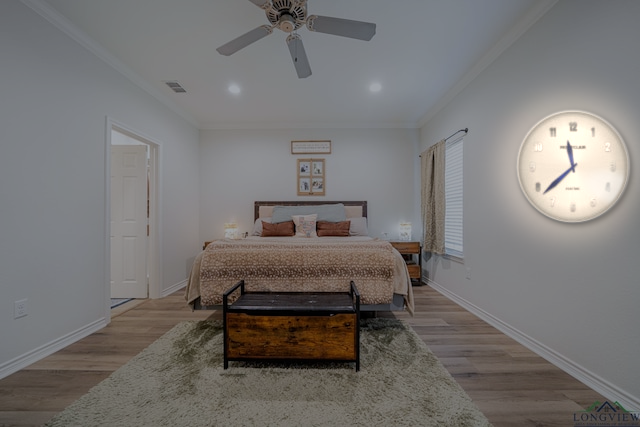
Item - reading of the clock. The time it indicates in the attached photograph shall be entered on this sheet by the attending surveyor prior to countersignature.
11:38
